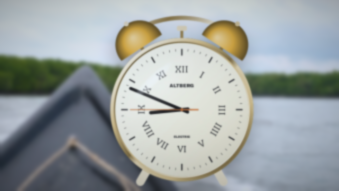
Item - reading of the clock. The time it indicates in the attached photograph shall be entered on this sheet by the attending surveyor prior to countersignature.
8:48:45
